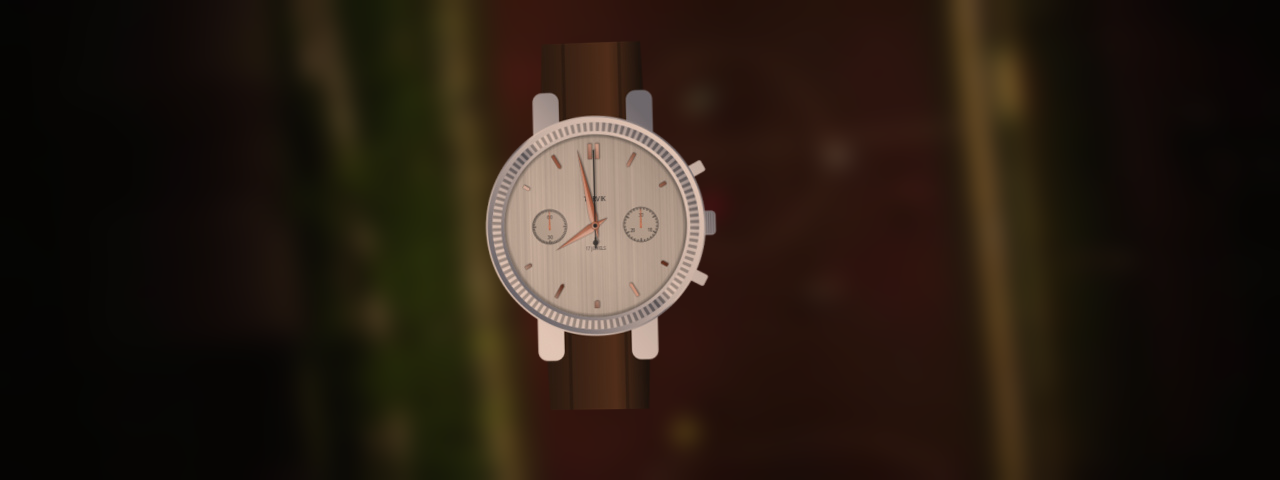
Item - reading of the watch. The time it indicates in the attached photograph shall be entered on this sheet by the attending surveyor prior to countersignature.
7:58
